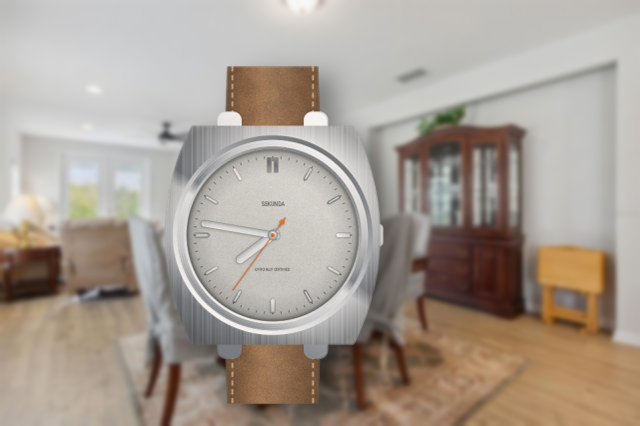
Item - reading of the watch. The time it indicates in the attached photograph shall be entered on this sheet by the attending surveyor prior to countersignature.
7:46:36
